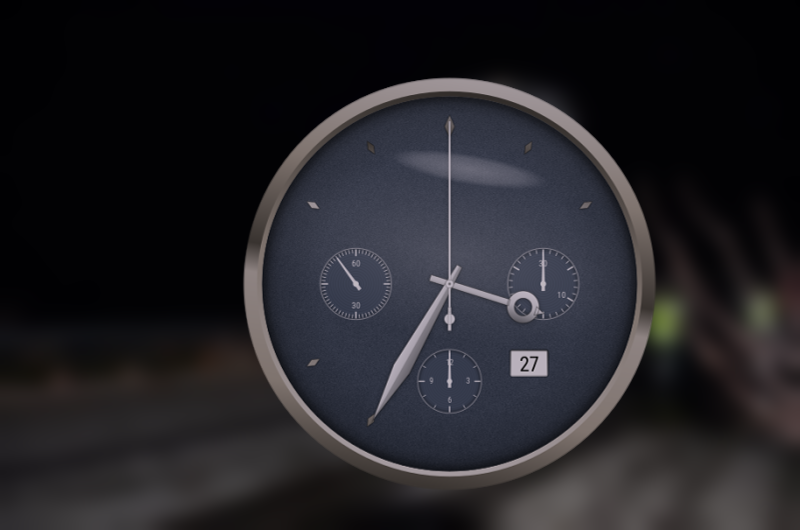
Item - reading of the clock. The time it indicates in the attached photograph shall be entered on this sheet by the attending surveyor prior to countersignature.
3:34:54
